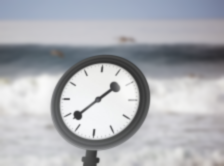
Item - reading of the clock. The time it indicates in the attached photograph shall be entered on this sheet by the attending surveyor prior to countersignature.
1:38
